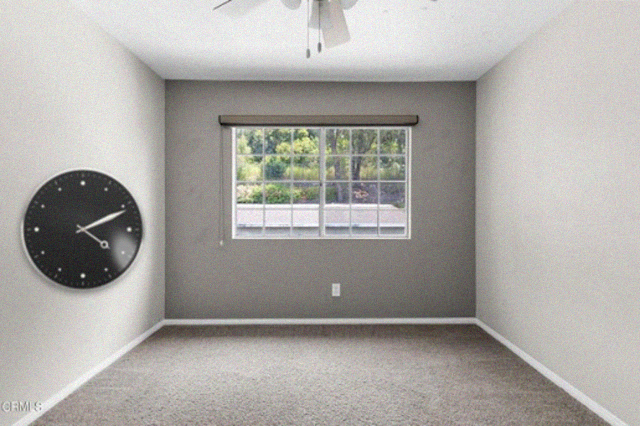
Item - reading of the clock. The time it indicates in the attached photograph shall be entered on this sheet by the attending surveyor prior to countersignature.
4:11
